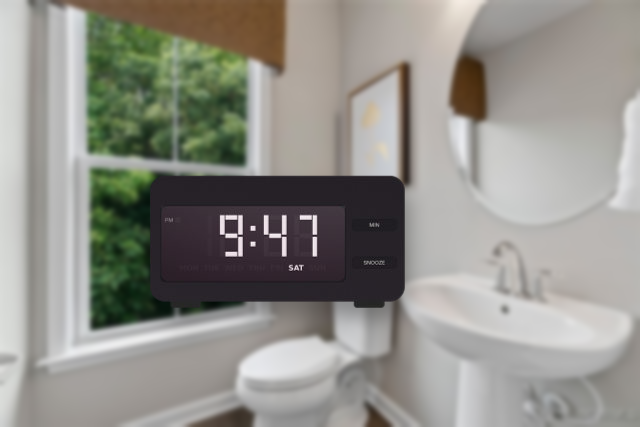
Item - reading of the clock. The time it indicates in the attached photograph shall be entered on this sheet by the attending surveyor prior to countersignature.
9:47
